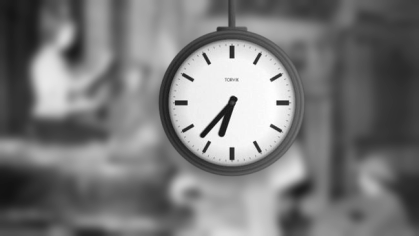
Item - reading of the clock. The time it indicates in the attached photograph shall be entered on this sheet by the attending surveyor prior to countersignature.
6:37
